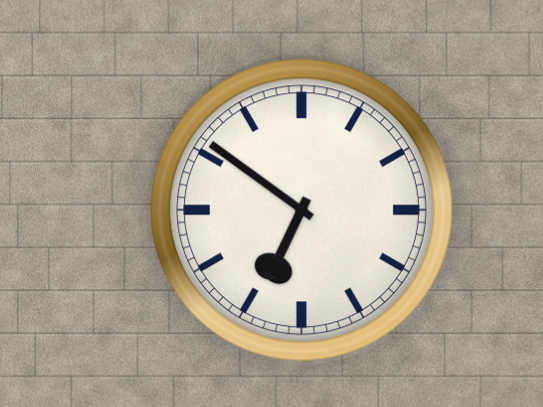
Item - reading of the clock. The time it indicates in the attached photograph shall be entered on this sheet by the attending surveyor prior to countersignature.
6:51
